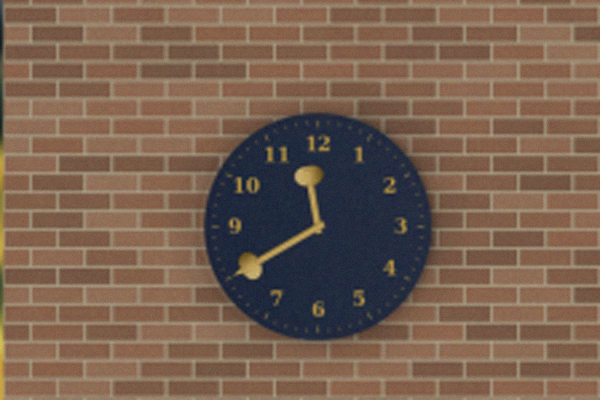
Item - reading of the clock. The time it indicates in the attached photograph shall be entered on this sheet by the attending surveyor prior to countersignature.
11:40
